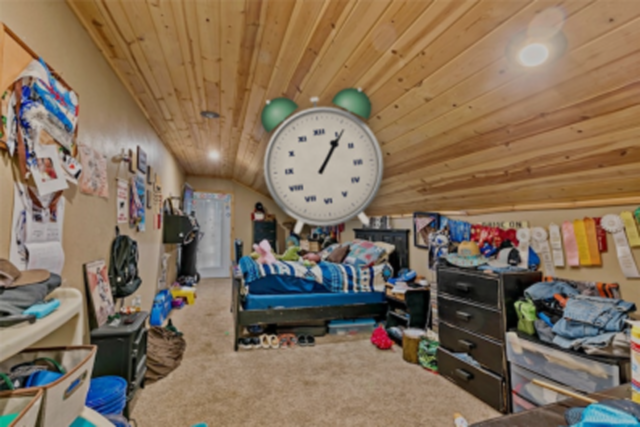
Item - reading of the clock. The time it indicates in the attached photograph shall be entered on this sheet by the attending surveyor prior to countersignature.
1:06
